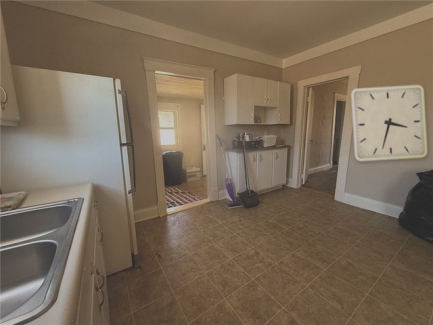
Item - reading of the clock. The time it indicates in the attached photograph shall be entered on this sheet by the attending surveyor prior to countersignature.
3:33
